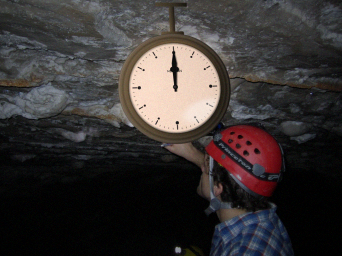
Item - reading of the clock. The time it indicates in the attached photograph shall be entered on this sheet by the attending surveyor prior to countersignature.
12:00
